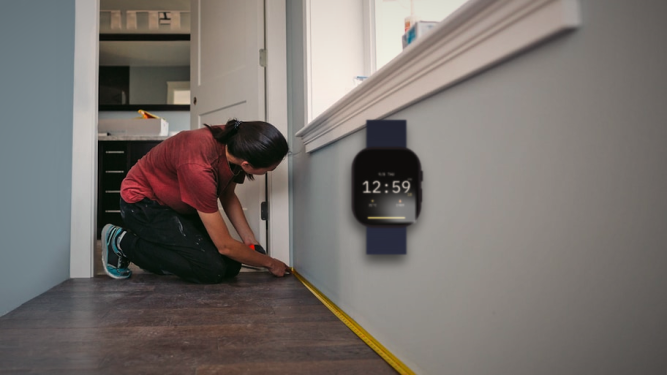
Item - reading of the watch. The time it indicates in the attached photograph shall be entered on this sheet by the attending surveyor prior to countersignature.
12:59
